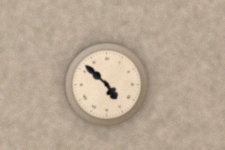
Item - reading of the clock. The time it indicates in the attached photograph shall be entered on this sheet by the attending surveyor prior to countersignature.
4:52
